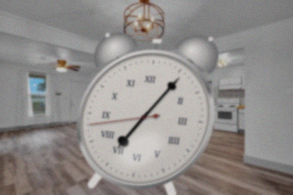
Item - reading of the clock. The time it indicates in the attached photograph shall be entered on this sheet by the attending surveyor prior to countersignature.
7:05:43
